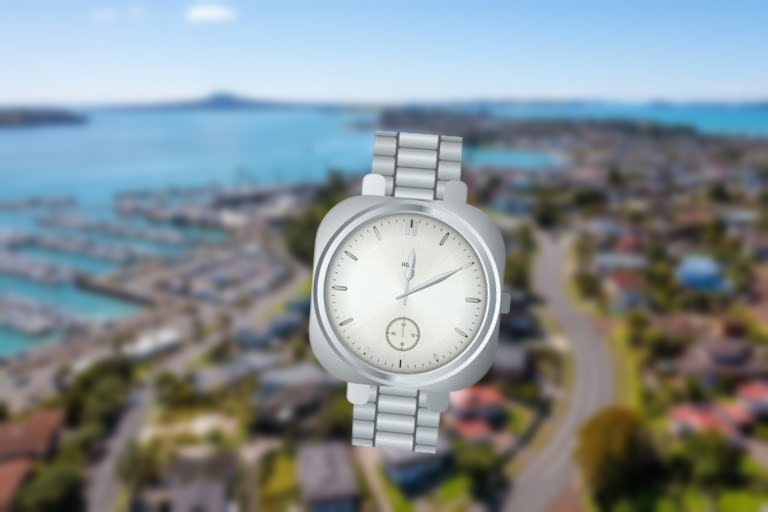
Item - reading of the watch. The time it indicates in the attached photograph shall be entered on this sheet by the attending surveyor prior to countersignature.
12:10
